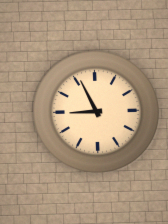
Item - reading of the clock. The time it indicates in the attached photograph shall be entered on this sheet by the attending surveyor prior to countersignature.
8:56
